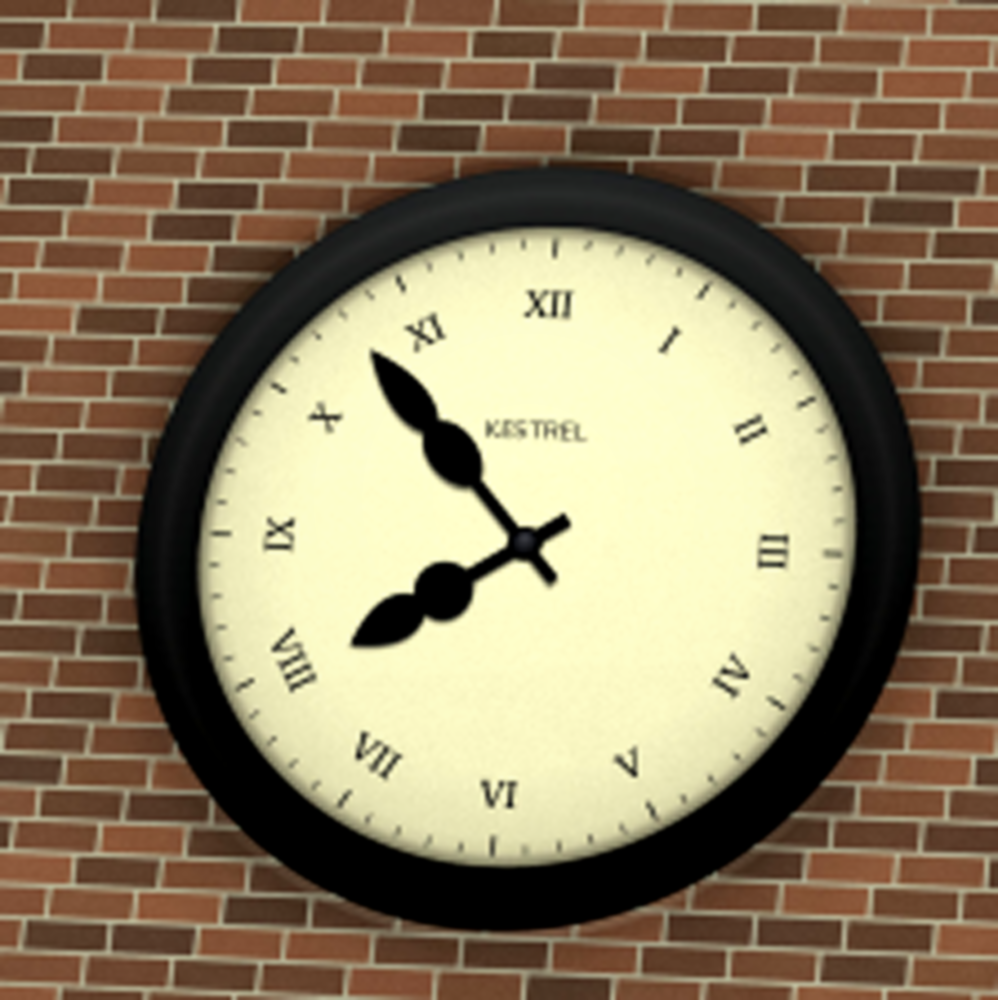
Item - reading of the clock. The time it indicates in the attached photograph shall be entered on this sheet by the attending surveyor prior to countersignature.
7:53
